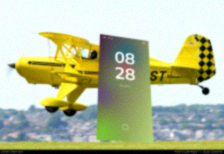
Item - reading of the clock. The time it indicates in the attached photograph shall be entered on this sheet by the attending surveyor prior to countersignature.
8:28
